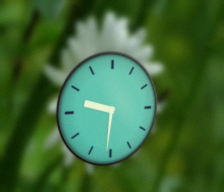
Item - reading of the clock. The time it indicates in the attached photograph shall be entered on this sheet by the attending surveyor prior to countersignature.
9:31
